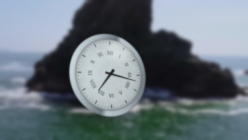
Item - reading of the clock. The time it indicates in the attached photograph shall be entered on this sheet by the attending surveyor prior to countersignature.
7:17
